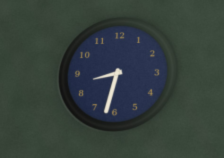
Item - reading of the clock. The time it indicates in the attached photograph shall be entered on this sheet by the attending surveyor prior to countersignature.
8:32
